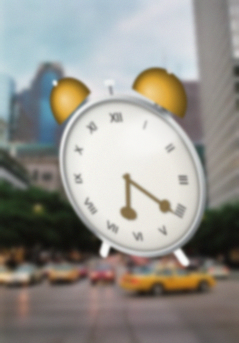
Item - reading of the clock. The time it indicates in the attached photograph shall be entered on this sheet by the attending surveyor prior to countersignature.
6:21
